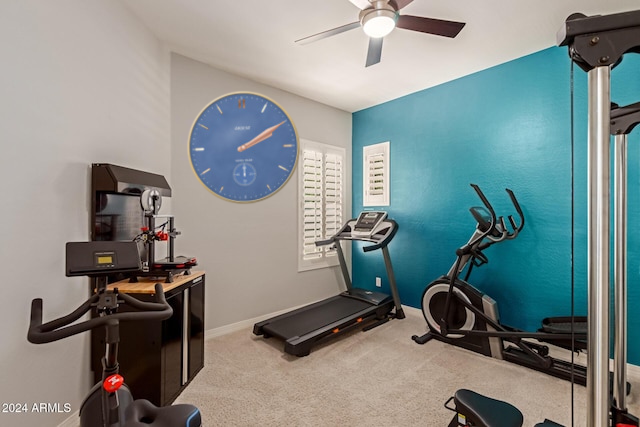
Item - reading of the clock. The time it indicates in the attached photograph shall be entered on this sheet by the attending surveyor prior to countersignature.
2:10
